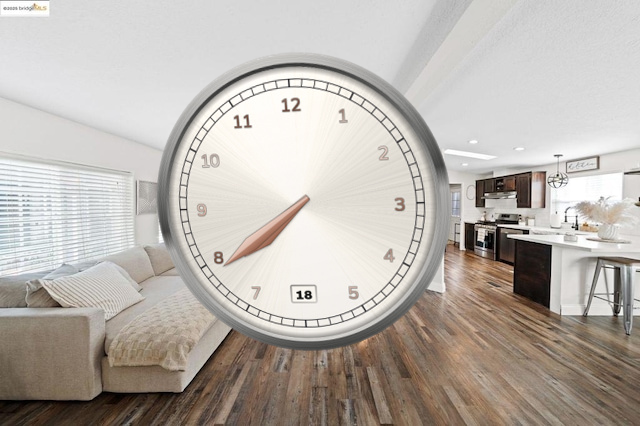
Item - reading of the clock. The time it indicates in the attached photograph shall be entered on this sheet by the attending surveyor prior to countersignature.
7:39
